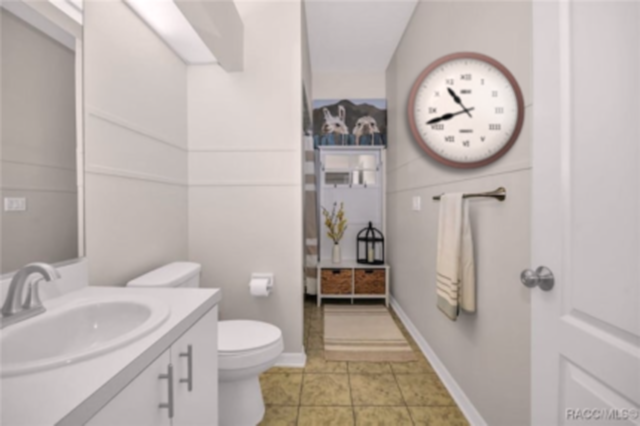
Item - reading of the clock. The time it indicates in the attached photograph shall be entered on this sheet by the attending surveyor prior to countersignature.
10:42
